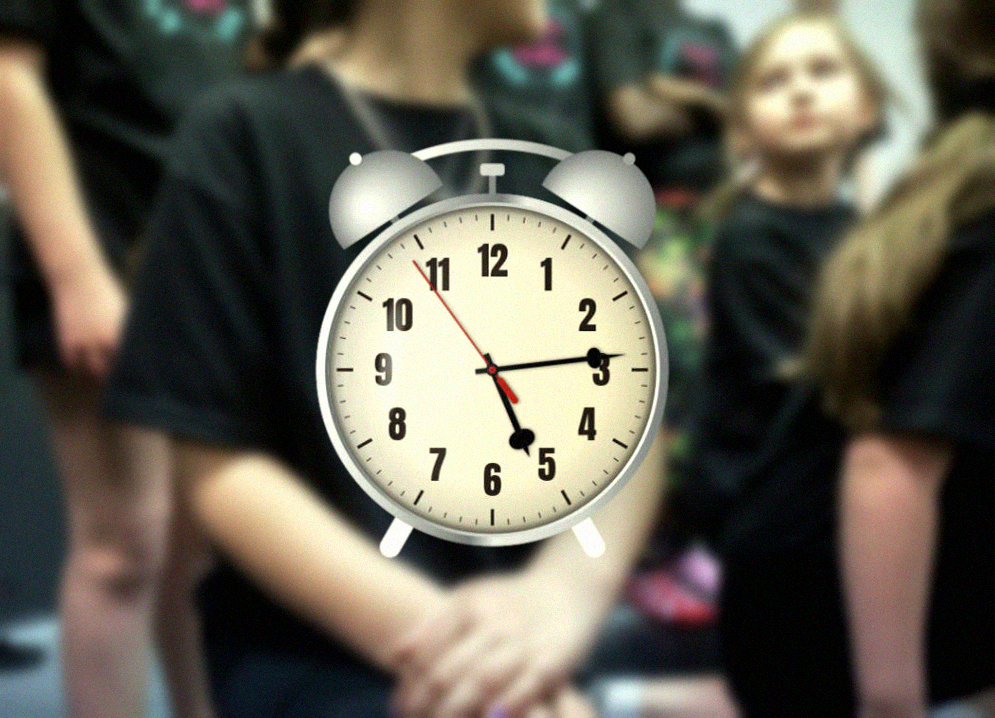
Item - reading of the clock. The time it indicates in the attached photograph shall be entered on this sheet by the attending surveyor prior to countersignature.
5:13:54
